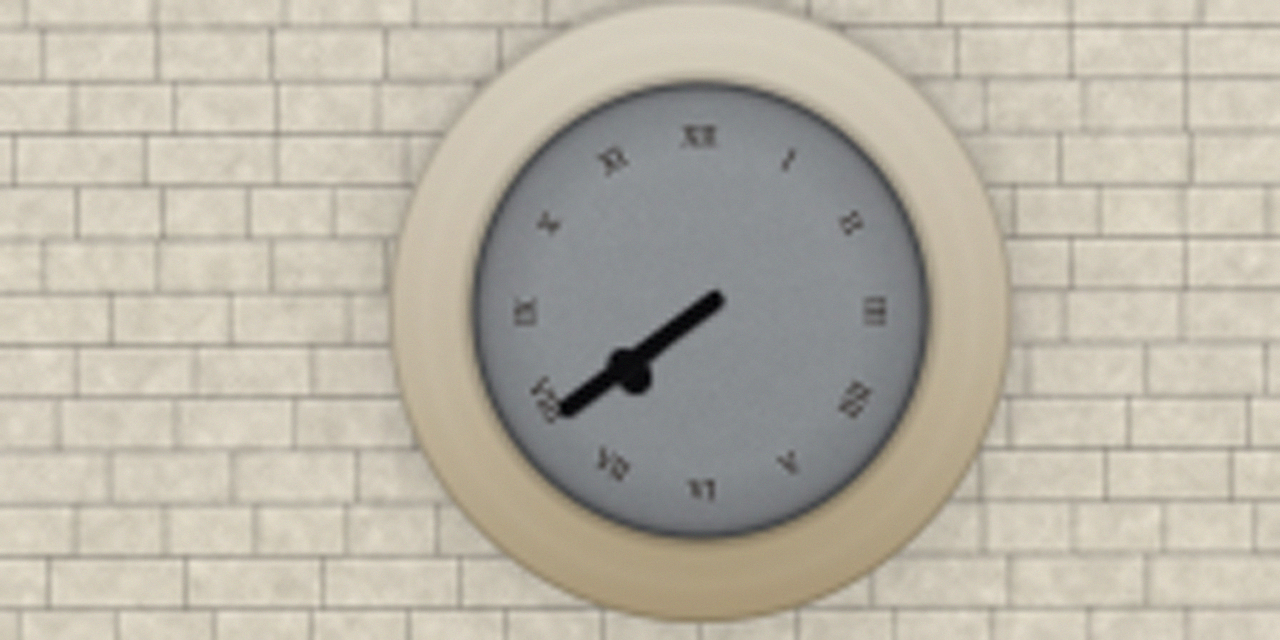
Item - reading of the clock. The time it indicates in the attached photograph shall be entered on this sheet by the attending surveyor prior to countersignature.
7:39
